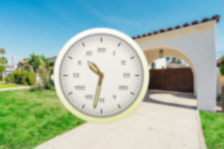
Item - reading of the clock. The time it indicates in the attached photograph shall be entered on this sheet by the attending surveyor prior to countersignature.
10:32
